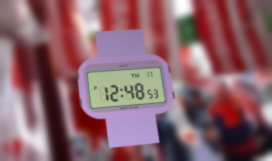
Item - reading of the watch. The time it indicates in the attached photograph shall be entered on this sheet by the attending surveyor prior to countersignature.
12:48:53
